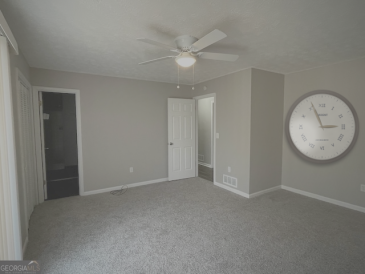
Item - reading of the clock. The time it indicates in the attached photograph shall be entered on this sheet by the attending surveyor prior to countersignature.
2:56
